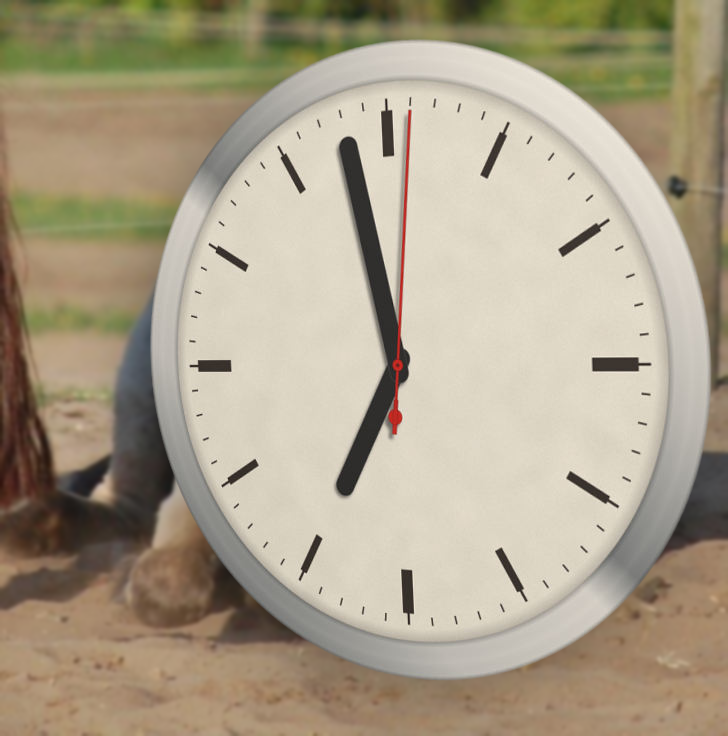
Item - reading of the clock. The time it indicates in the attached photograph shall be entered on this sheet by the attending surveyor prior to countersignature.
6:58:01
